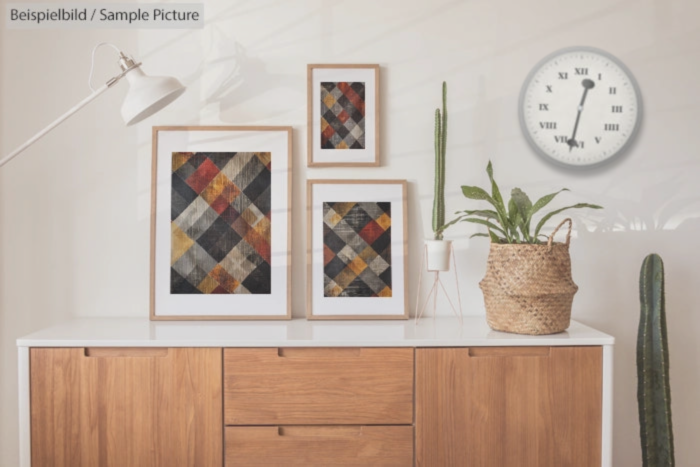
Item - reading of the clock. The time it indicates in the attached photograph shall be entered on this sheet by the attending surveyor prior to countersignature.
12:32
